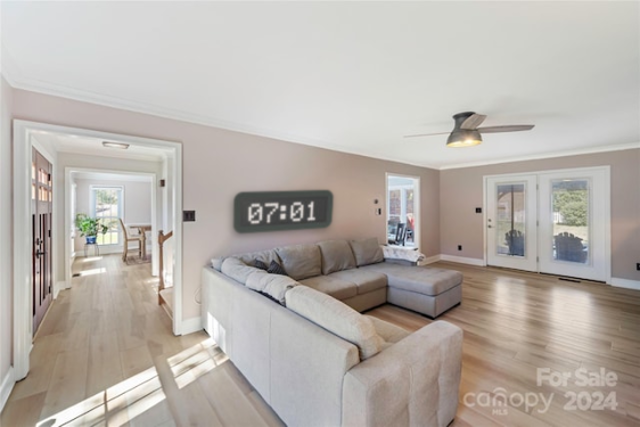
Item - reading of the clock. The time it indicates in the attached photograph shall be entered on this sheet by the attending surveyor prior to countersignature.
7:01
